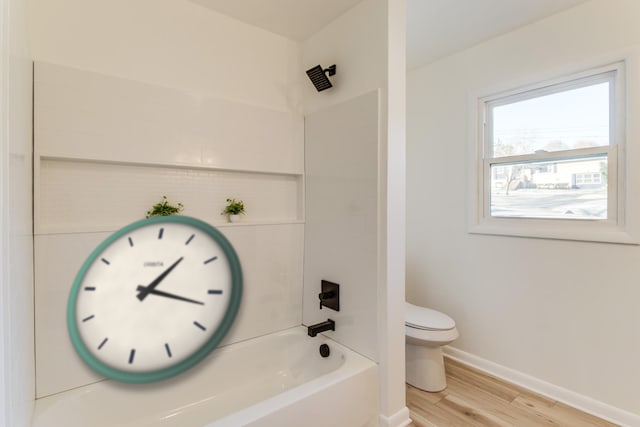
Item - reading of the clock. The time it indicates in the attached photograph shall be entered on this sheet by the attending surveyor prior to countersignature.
1:17
